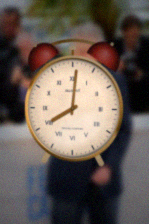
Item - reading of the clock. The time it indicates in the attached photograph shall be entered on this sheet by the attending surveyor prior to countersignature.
8:01
